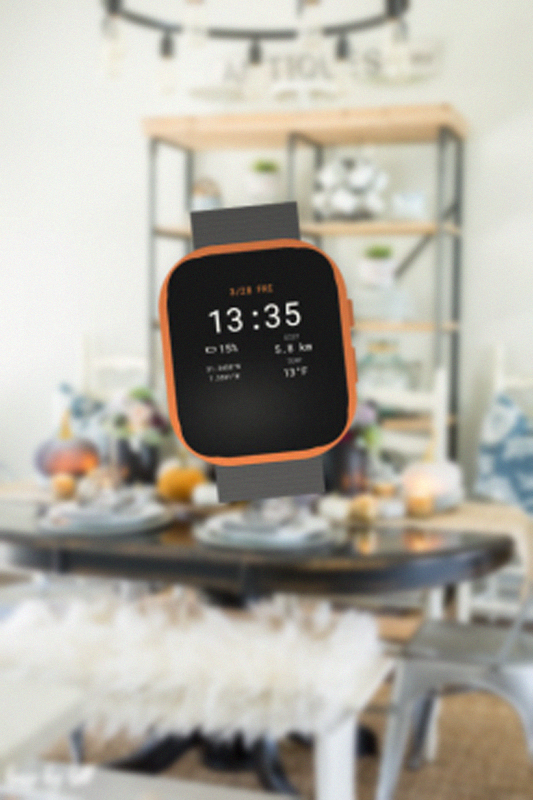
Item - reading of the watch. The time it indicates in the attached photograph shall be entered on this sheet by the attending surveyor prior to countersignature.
13:35
